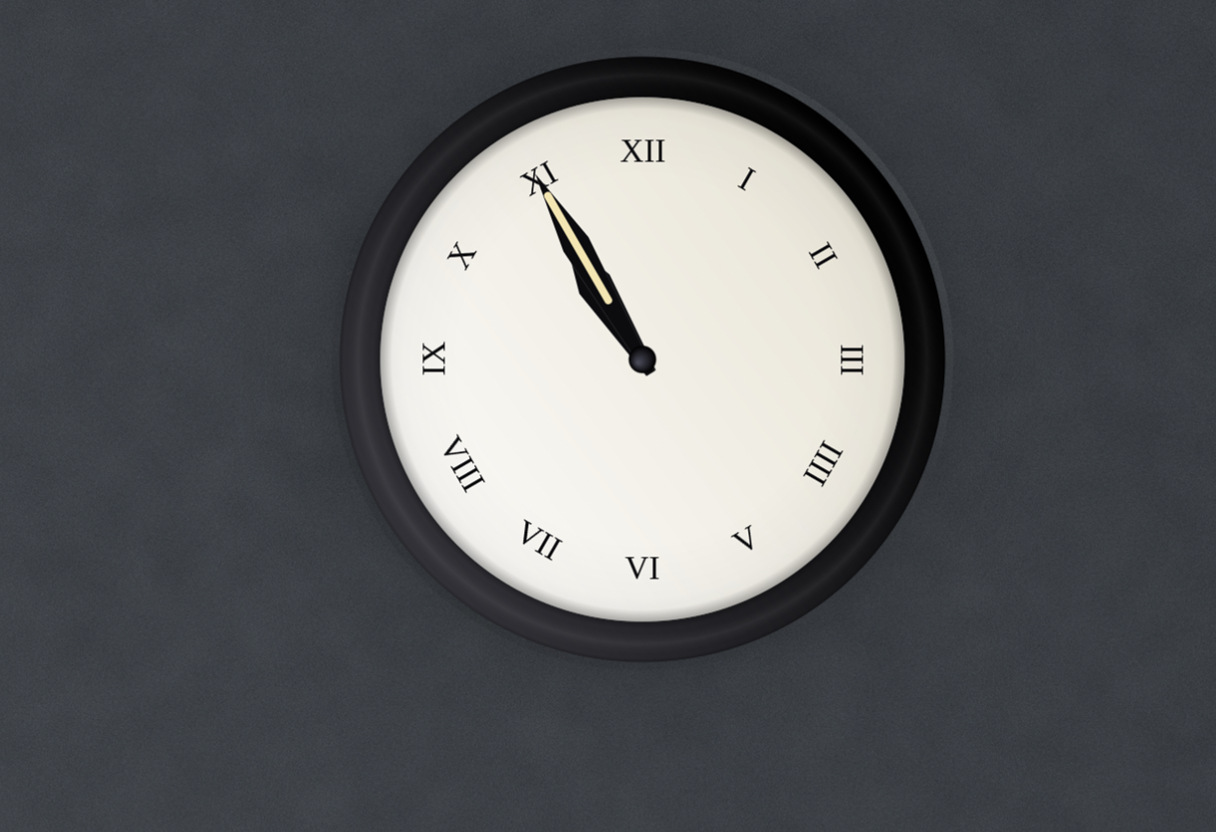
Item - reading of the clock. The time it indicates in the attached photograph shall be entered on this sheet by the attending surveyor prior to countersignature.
10:55
